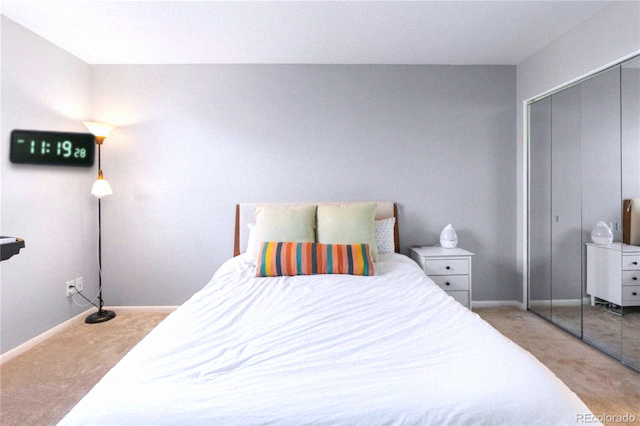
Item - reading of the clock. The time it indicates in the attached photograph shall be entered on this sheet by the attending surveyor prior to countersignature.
11:19
